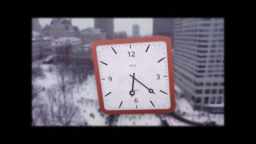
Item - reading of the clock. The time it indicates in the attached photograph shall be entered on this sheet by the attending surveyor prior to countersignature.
6:22
